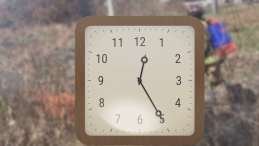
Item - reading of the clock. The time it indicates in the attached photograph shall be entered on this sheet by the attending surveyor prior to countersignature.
12:25
